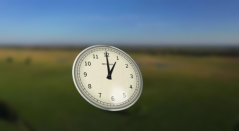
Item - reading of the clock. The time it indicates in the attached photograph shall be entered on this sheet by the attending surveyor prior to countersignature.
1:00
